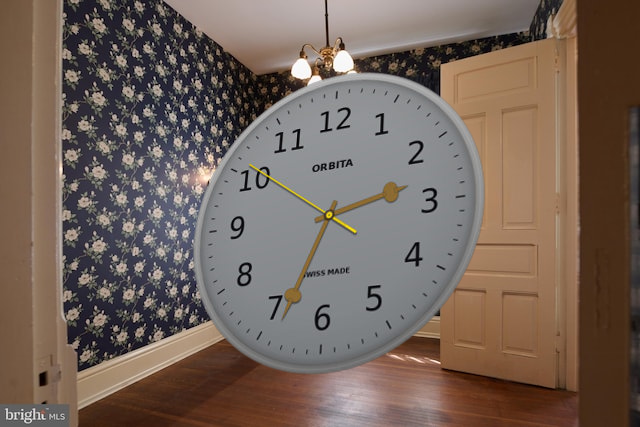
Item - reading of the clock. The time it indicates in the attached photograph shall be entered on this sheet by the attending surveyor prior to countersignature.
2:33:51
